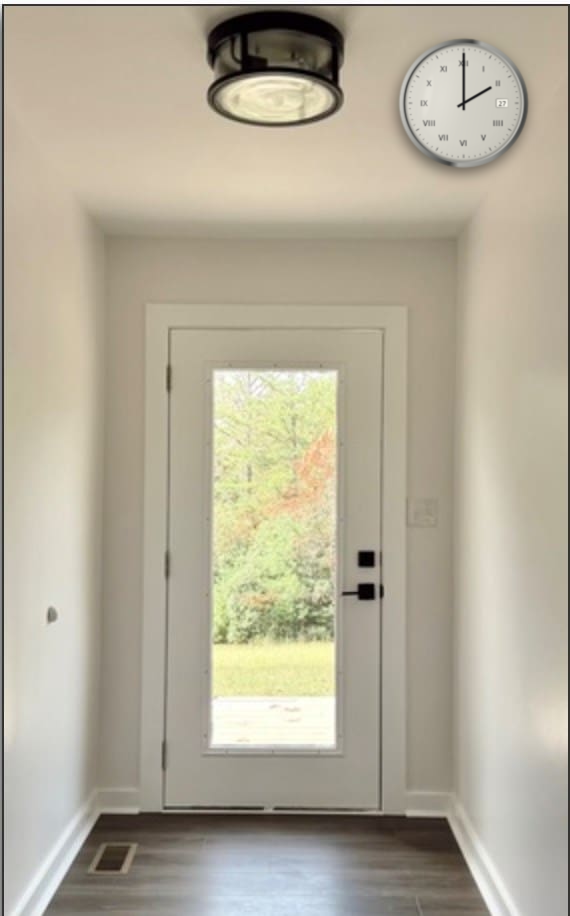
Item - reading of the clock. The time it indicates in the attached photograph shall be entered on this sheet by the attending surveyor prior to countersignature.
2:00
